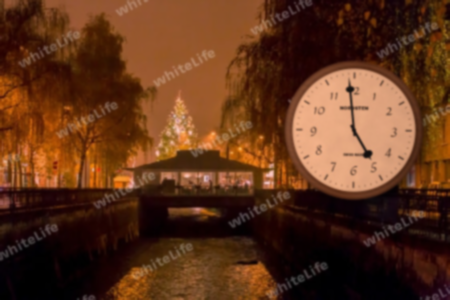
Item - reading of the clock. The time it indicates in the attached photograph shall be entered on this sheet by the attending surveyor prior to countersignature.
4:59
